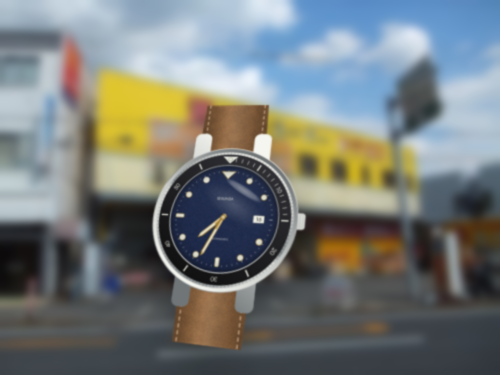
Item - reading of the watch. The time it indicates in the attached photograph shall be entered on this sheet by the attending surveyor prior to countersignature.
7:34
